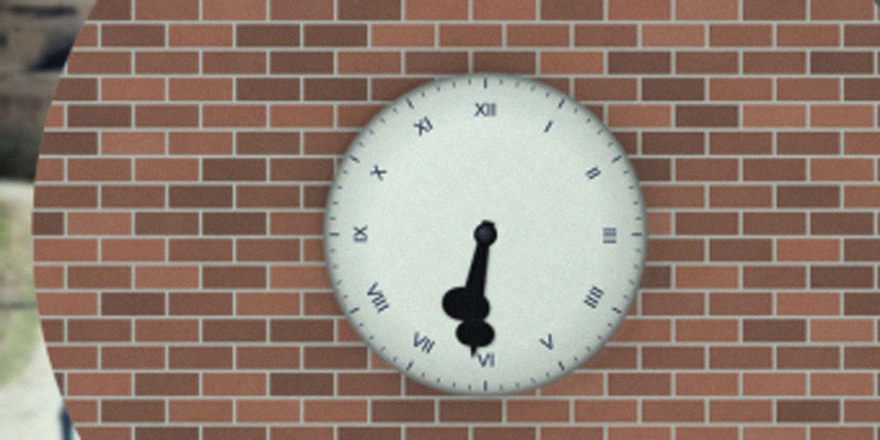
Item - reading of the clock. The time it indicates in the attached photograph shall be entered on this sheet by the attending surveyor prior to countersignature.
6:31
